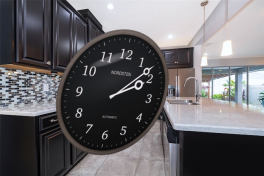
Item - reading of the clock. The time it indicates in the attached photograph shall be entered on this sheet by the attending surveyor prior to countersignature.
2:08
